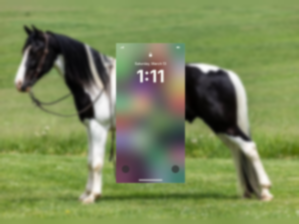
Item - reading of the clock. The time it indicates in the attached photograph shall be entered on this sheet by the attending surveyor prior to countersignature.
1:11
